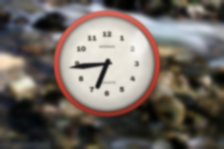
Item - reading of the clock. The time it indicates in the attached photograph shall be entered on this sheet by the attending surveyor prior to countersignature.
6:44
